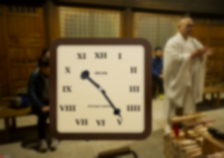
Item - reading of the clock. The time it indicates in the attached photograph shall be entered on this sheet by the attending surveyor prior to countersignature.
10:24
